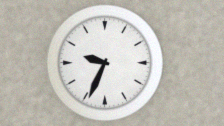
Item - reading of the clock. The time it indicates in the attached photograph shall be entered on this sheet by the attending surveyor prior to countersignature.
9:34
